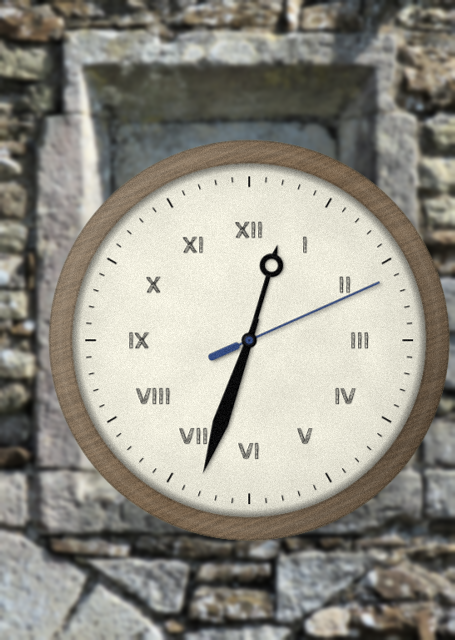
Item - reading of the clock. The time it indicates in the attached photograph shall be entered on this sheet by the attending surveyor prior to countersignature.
12:33:11
